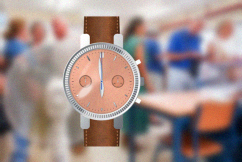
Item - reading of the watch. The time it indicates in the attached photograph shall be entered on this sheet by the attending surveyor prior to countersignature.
5:59
